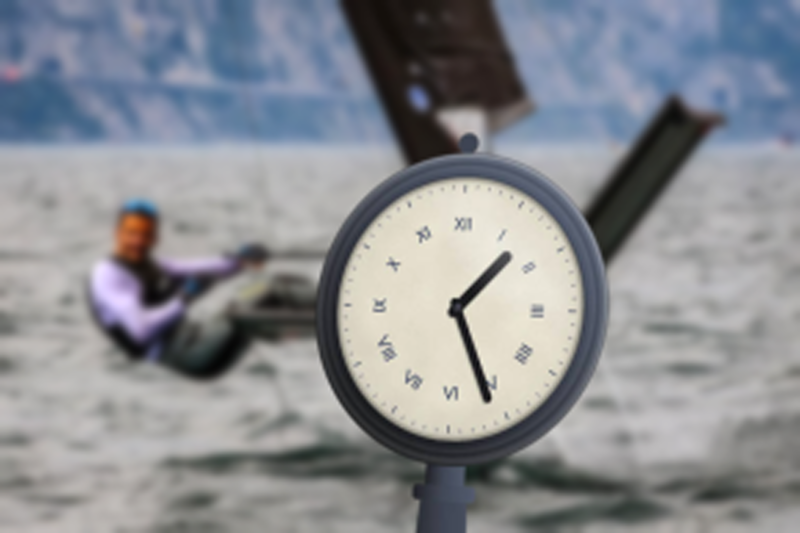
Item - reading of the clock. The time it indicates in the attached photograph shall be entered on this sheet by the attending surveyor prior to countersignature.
1:26
